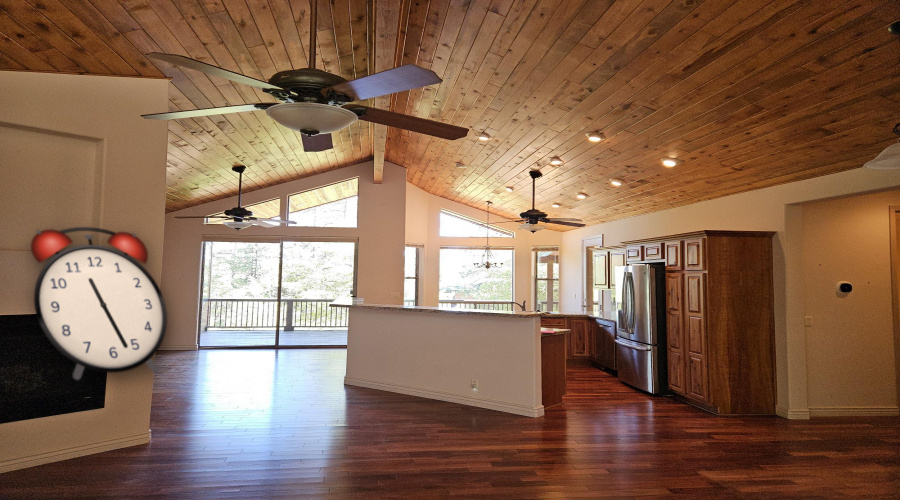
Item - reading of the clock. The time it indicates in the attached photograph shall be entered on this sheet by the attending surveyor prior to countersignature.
11:27
